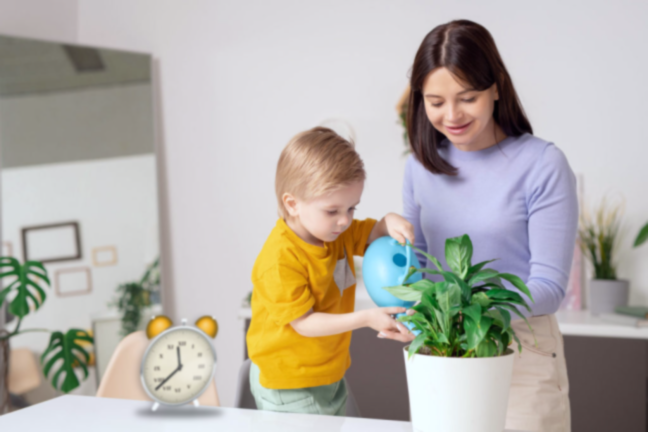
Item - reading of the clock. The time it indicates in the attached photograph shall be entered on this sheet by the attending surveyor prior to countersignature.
11:38
